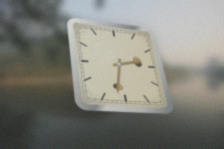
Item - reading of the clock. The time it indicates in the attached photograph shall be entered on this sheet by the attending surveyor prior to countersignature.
2:32
